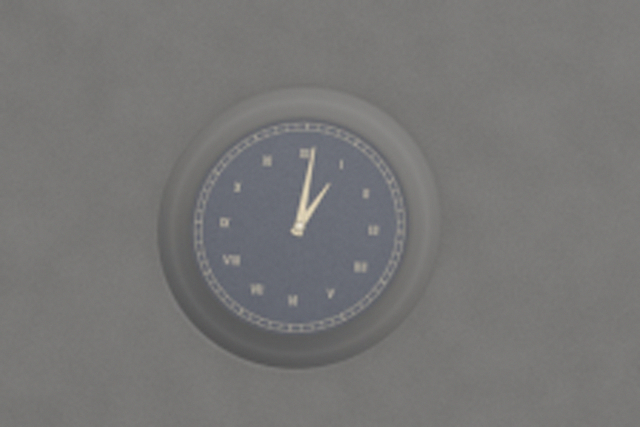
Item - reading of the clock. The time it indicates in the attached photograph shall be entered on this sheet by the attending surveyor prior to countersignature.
1:01
